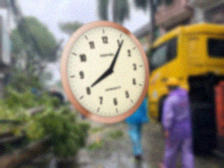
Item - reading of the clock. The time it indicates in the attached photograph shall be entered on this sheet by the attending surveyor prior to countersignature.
8:06
